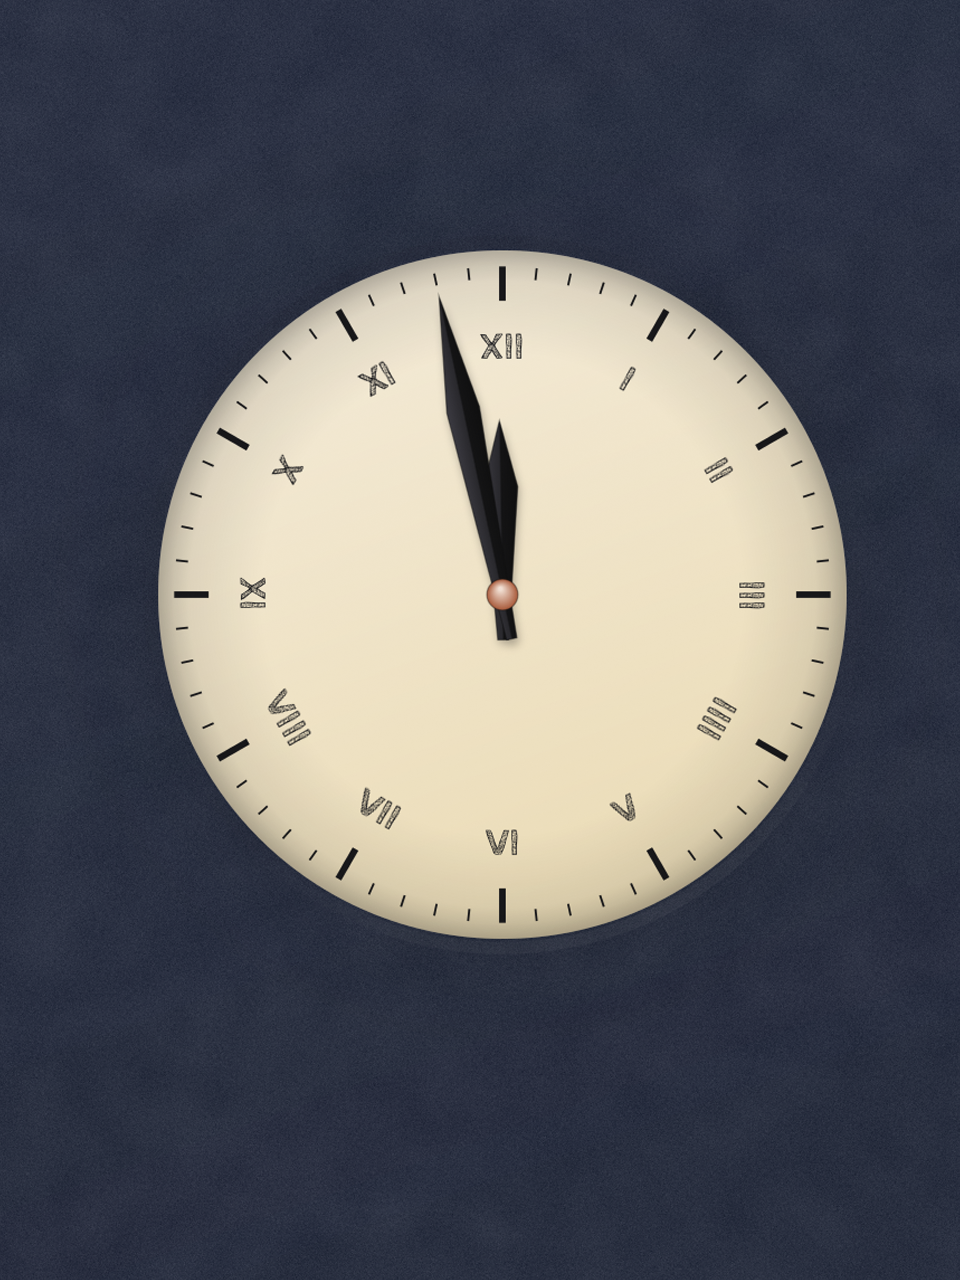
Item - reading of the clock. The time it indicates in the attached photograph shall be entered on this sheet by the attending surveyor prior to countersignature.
11:58
